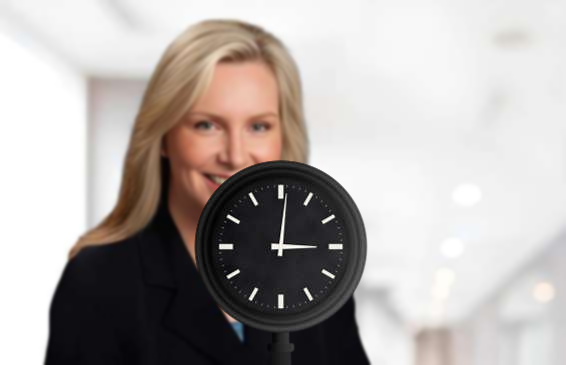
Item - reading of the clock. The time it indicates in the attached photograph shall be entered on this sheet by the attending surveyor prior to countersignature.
3:01
